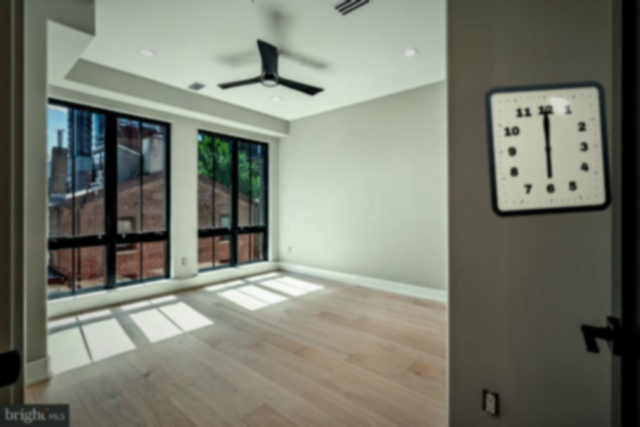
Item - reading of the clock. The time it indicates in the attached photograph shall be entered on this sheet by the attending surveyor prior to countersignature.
6:00
